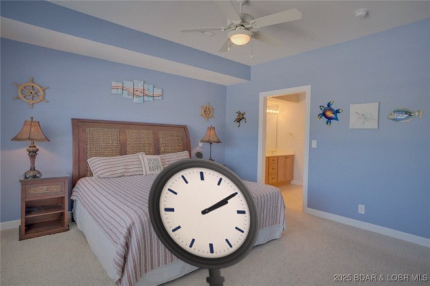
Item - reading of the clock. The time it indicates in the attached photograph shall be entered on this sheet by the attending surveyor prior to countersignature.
2:10
